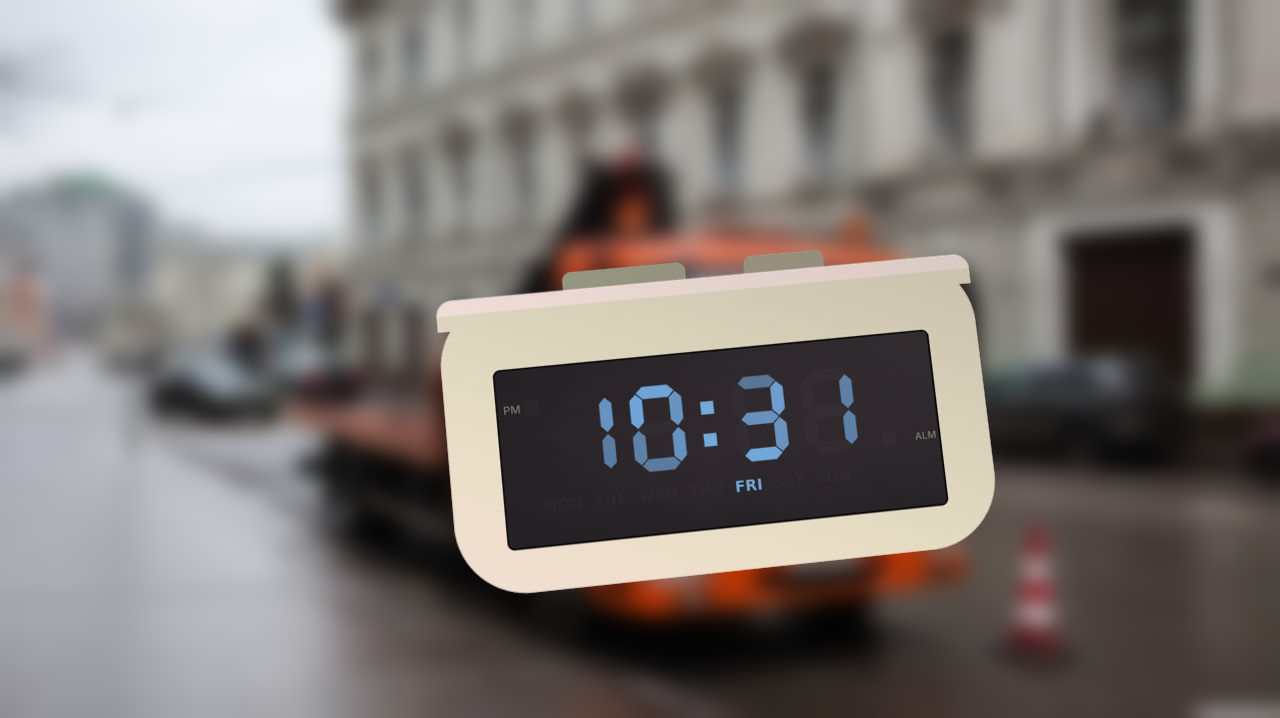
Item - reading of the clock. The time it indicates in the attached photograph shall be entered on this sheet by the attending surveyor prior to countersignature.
10:31
